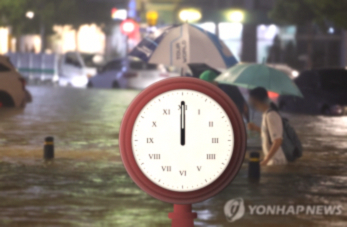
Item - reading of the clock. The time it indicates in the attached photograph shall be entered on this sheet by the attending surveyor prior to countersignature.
12:00
